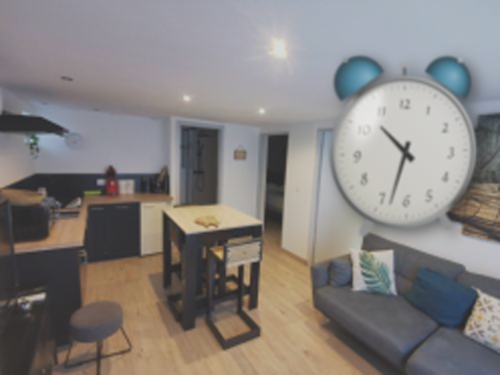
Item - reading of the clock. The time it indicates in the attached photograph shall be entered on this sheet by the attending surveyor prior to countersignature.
10:33
